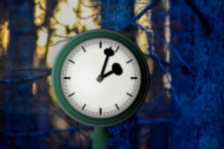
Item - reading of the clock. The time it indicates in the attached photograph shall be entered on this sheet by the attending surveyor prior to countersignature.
2:03
